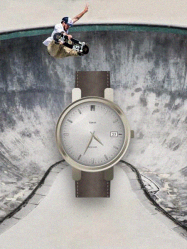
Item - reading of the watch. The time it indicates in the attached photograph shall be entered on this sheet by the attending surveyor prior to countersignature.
4:34
